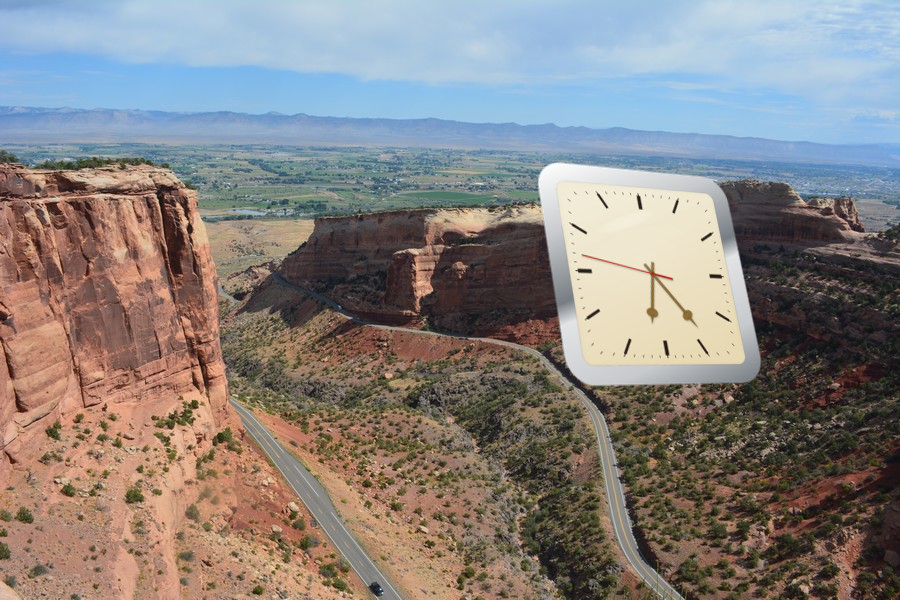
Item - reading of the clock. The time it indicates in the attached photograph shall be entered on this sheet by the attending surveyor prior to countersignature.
6:23:47
